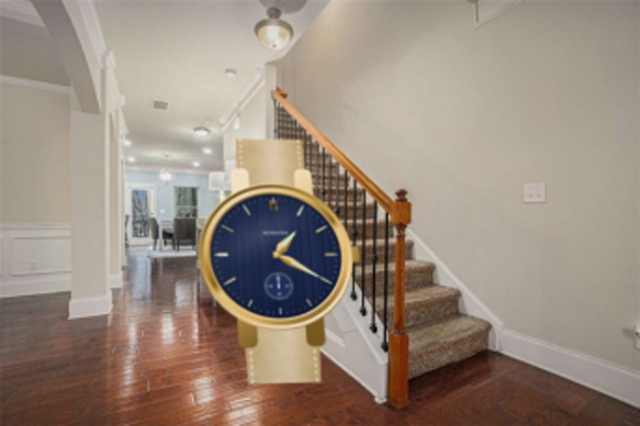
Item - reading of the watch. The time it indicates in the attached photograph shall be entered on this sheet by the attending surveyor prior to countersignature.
1:20
